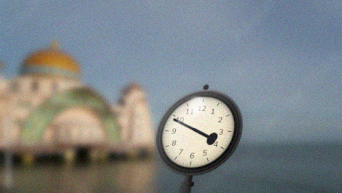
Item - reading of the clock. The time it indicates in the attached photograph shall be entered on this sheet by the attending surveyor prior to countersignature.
3:49
